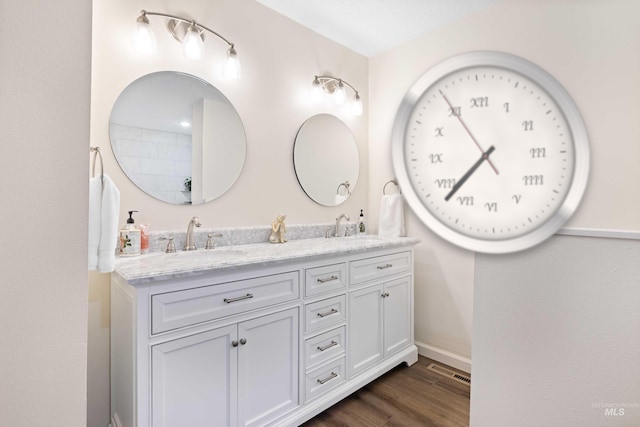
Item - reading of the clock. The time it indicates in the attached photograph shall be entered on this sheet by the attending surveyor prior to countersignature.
7:37:55
